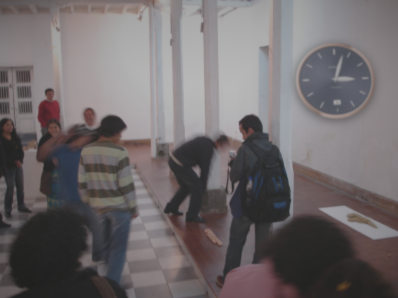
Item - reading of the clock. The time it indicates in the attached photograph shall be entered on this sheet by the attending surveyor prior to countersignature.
3:03
